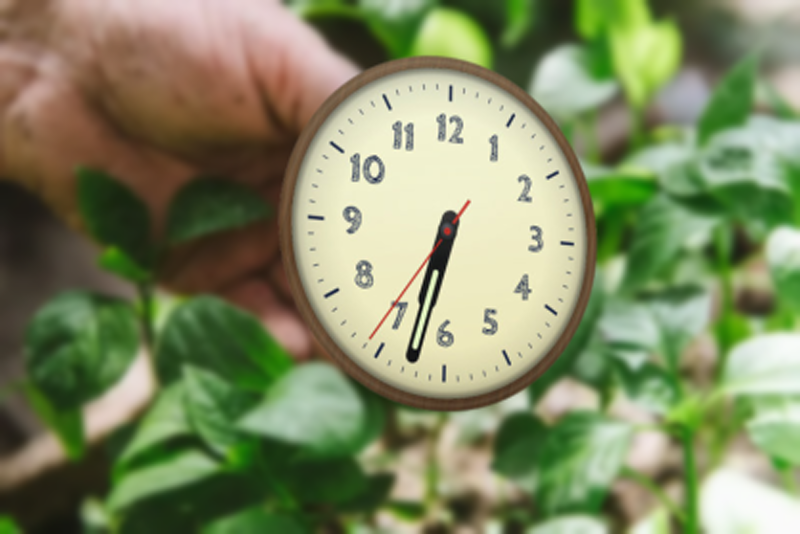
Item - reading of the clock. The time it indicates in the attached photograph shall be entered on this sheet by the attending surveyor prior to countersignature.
6:32:36
